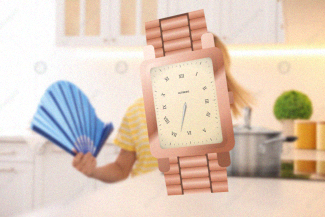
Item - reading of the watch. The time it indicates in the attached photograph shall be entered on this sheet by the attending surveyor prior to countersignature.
6:33
